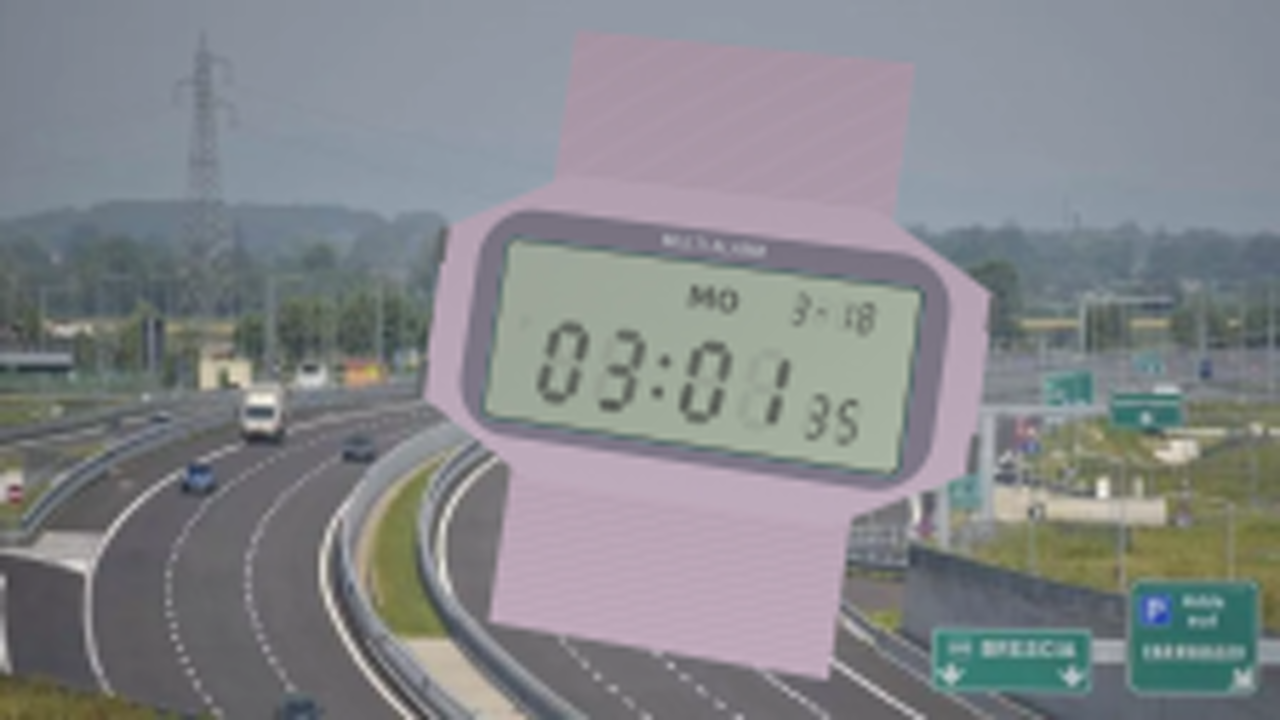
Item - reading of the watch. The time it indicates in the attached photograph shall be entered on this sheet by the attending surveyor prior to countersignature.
3:01:35
